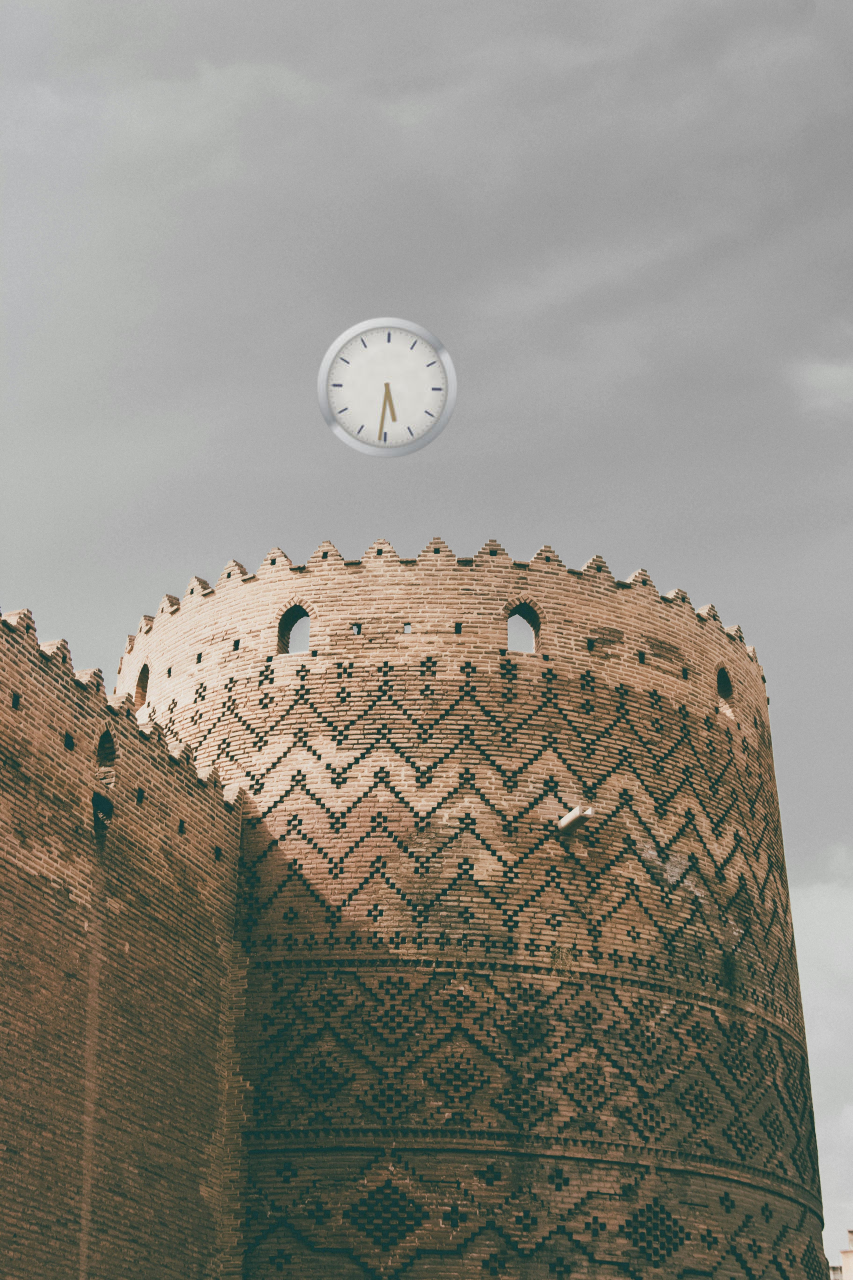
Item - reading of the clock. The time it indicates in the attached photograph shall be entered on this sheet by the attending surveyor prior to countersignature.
5:31
